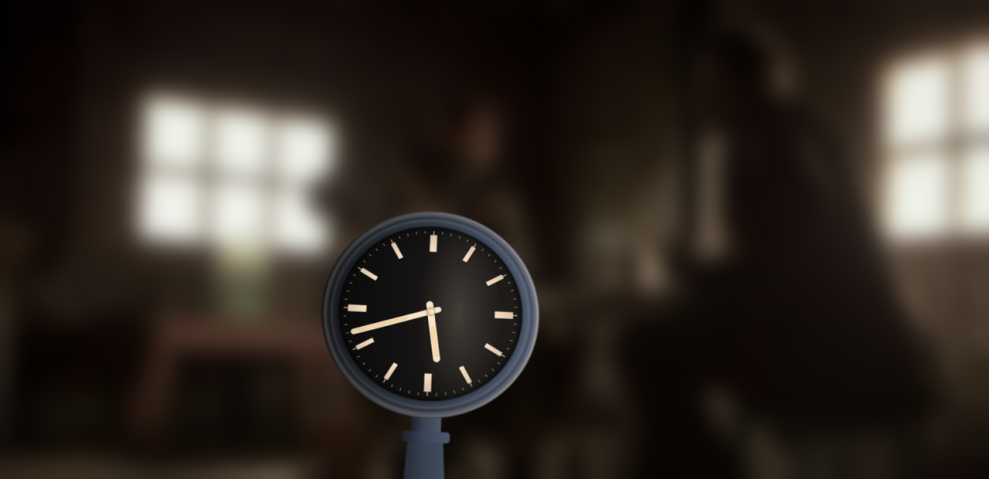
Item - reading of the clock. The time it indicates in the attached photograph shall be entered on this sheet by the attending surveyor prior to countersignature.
5:42
